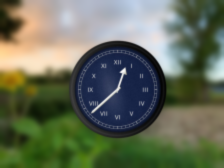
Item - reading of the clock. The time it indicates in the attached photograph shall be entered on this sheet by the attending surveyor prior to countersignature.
12:38
